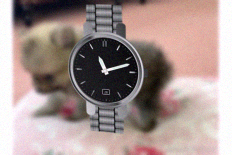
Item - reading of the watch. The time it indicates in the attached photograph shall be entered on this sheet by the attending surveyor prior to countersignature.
11:12
